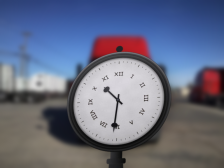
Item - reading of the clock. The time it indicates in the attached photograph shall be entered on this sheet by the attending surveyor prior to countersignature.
10:31
